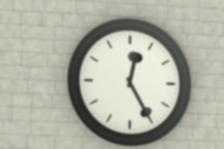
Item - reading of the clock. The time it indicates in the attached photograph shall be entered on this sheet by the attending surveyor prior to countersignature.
12:25
